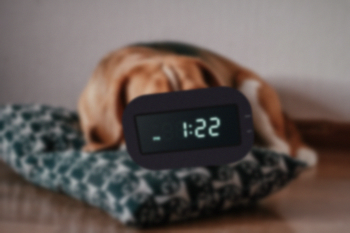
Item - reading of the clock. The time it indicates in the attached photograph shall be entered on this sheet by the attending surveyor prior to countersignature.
1:22
